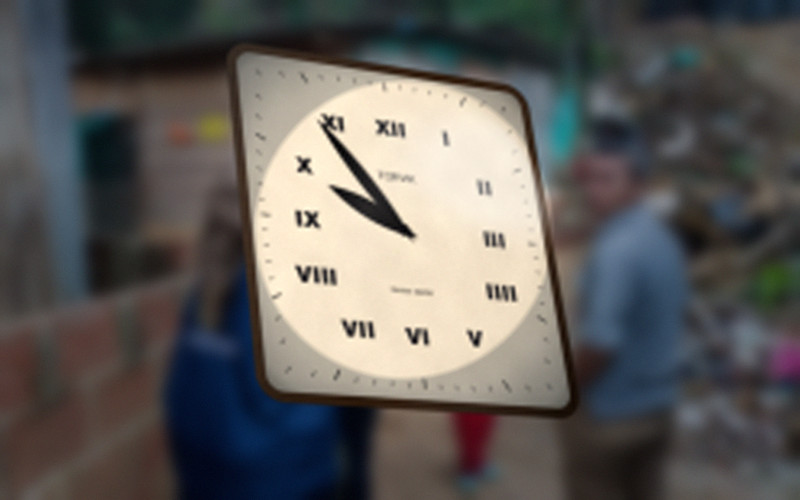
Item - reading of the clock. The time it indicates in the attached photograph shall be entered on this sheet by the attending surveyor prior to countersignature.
9:54
